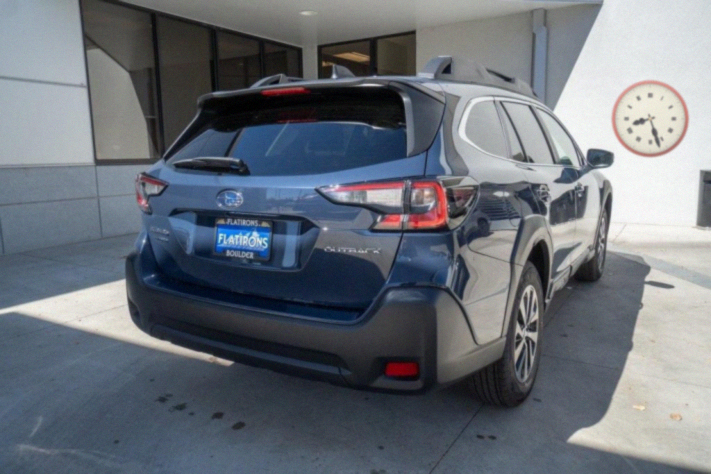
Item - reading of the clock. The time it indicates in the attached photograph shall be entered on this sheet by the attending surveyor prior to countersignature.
8:27
